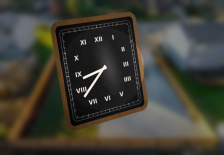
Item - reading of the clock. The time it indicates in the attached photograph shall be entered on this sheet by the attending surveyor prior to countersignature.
8:38
